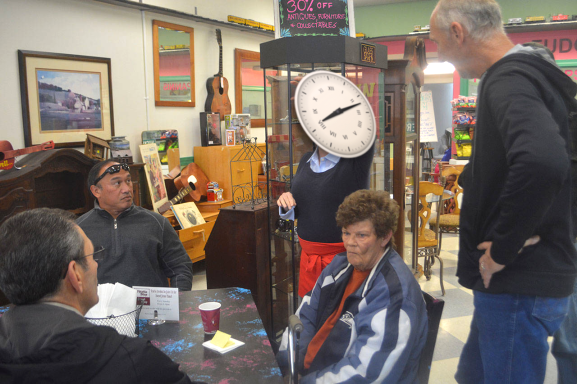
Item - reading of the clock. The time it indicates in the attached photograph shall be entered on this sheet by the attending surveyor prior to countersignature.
8:12
